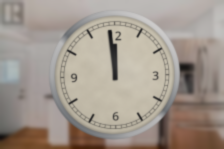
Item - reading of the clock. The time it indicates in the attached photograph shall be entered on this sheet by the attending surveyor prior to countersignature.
11:59
